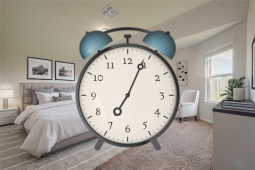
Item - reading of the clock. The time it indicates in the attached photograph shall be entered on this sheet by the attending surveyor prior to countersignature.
7:04
